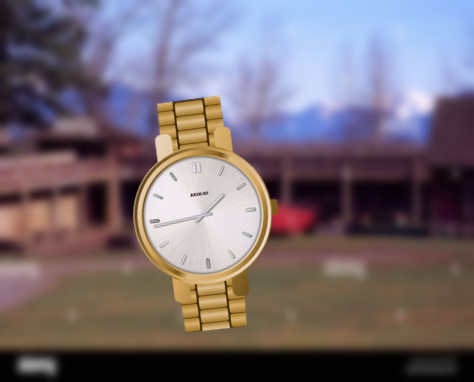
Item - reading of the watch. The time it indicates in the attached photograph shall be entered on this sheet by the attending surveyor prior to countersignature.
1:44
